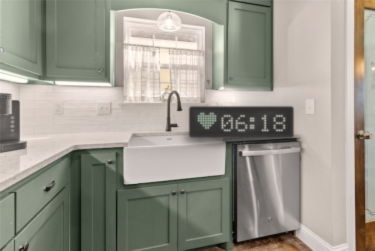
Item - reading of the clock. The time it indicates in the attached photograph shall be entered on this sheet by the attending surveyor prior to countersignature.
6:18
